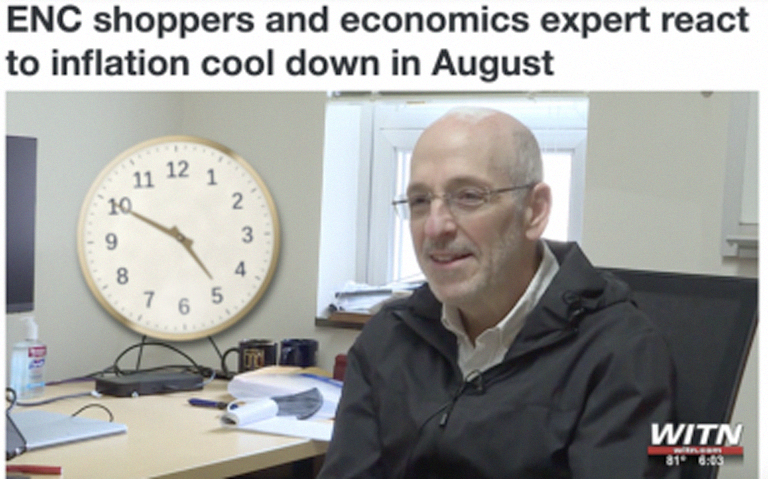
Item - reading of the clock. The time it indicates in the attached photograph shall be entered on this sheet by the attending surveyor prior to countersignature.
4:50
